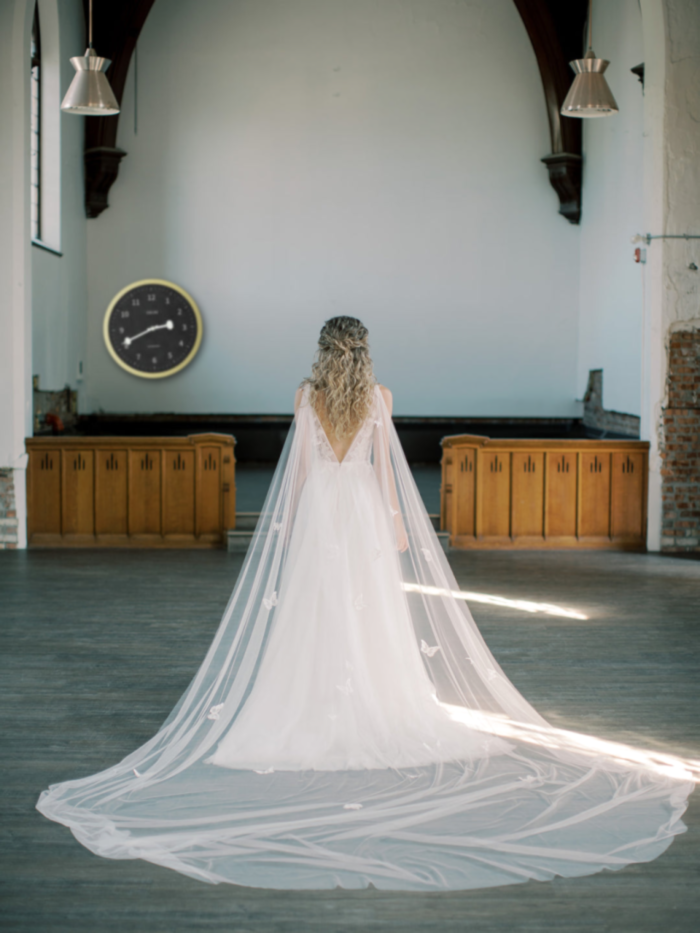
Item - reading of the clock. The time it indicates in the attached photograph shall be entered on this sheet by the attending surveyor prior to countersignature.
2:41
